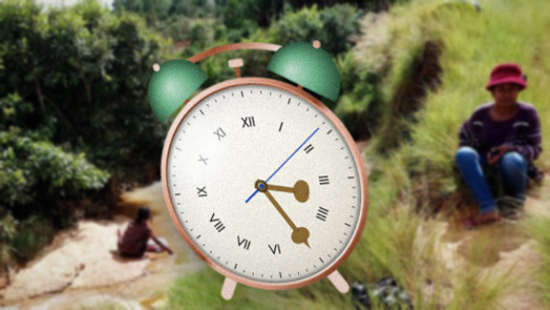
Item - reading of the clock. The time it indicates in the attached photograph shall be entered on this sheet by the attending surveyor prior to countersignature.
3:25:09
